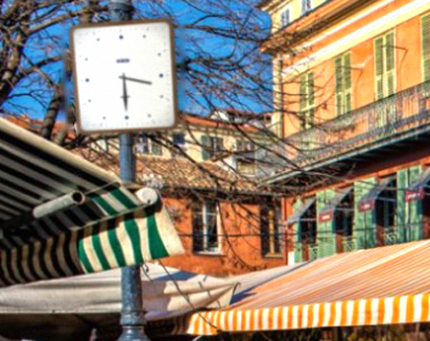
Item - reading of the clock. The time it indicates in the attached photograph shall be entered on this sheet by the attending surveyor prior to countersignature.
3:30
